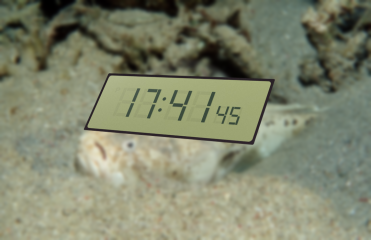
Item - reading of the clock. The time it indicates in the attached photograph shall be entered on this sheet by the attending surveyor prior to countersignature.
17:41:45
